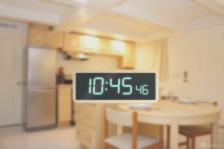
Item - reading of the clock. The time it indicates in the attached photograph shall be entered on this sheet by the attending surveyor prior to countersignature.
10:45:46
